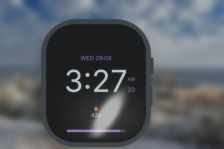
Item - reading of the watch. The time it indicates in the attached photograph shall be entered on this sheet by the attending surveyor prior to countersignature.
3:27
